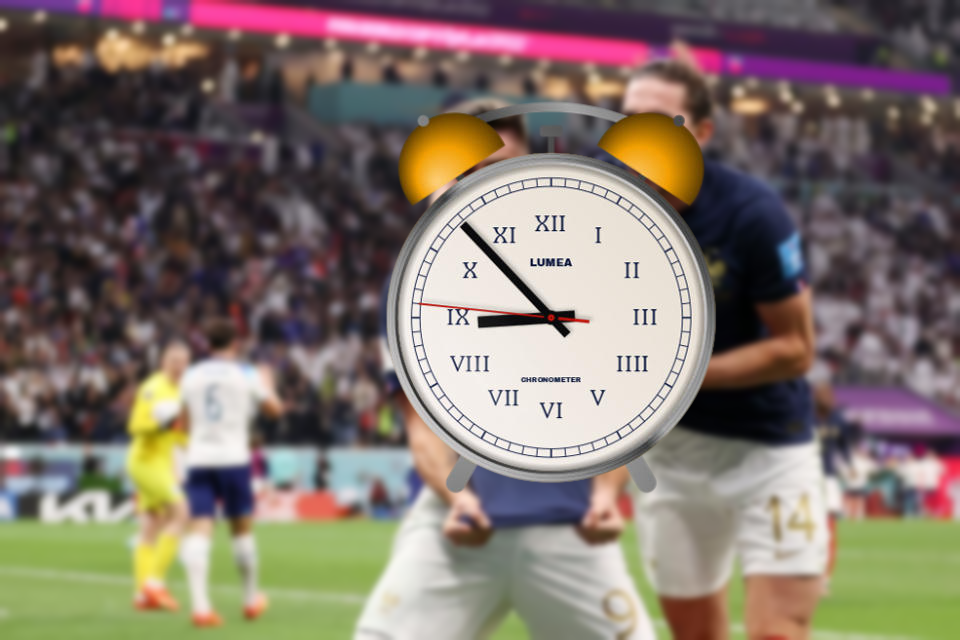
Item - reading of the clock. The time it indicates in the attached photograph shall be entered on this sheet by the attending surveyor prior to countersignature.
8:52:46
